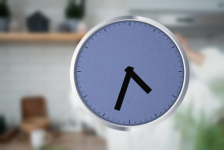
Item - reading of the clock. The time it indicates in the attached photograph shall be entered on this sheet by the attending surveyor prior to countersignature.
4:33
